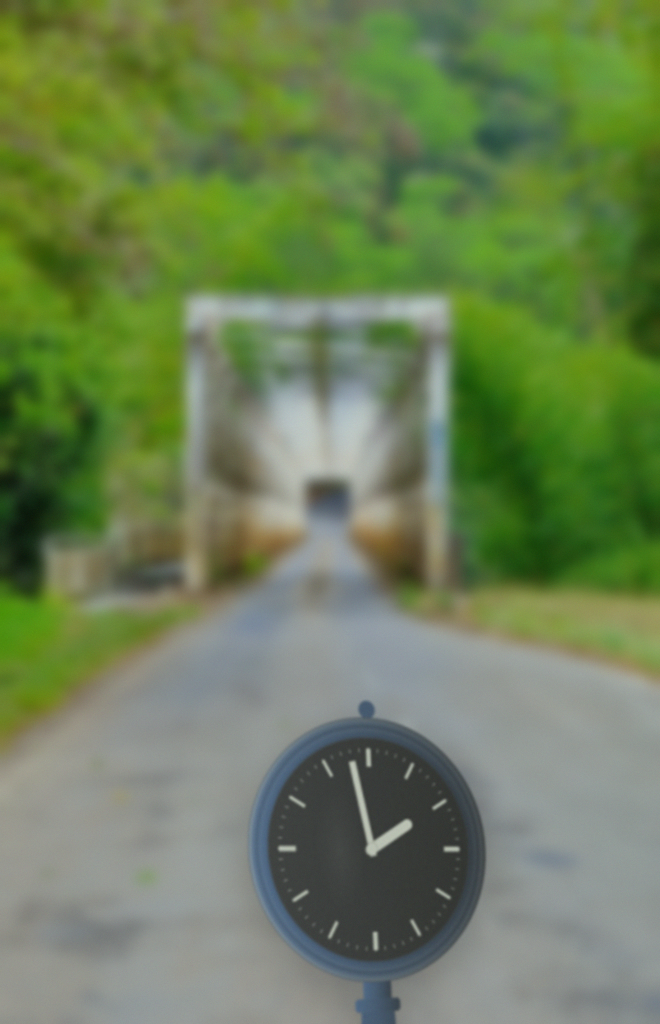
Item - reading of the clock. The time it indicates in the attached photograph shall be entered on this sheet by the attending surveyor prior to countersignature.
1:58
